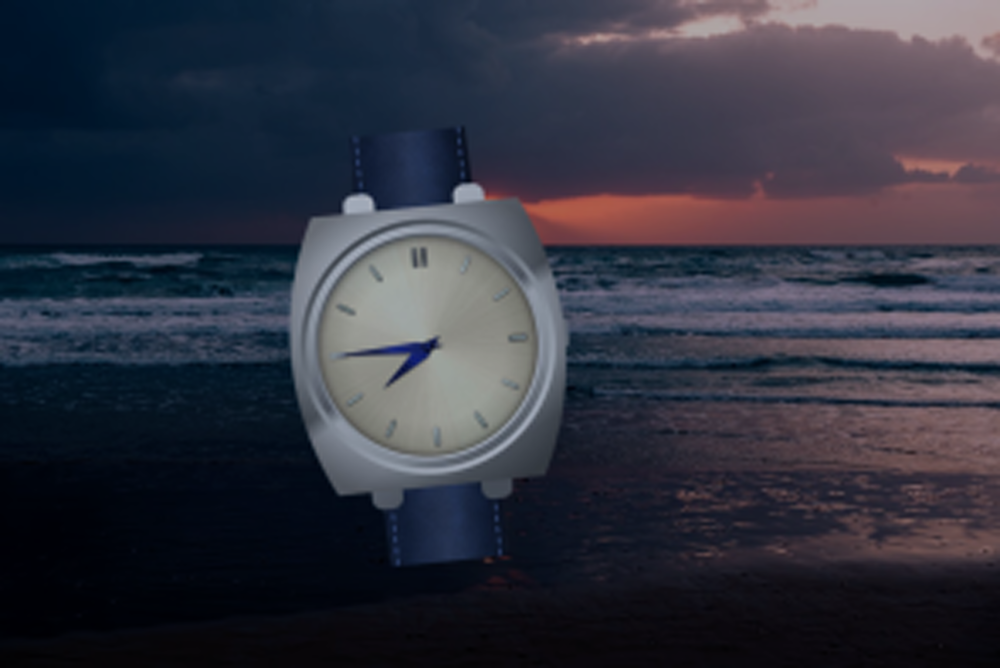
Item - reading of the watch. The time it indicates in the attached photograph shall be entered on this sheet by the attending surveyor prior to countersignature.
7:45
